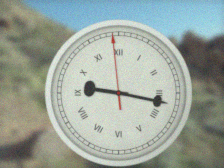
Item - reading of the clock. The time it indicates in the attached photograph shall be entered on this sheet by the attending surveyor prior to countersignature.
9:16:59
